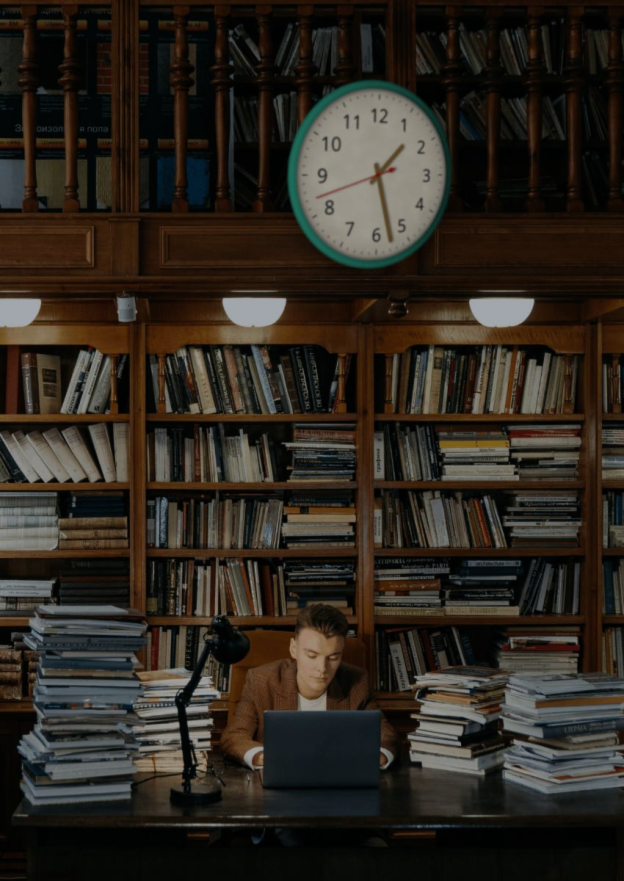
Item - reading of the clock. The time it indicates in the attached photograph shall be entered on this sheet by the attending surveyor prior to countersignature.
1:27:42
